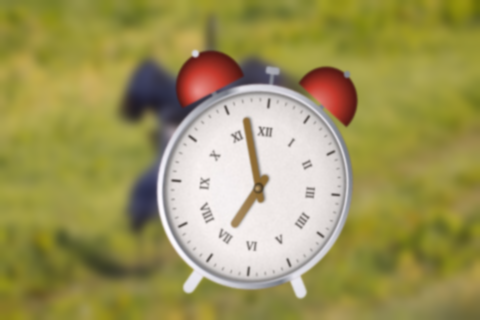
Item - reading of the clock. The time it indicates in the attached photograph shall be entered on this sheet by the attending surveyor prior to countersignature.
6:57
